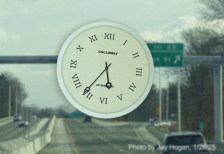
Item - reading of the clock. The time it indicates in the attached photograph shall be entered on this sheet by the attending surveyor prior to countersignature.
5:36
